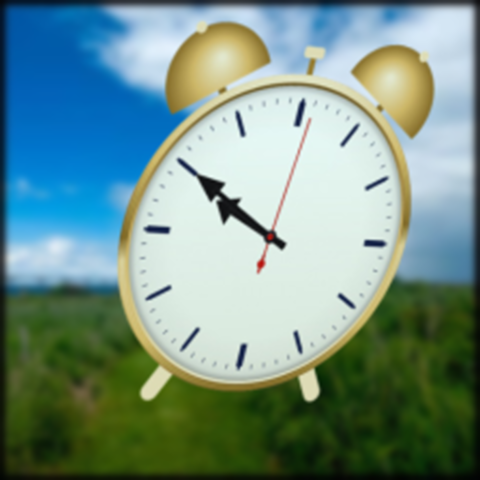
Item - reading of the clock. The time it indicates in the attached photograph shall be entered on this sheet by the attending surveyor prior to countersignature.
9:50:01
